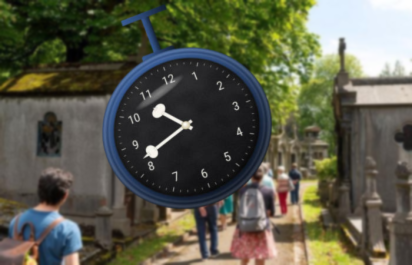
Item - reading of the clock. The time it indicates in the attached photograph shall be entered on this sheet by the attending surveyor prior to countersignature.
10:42
